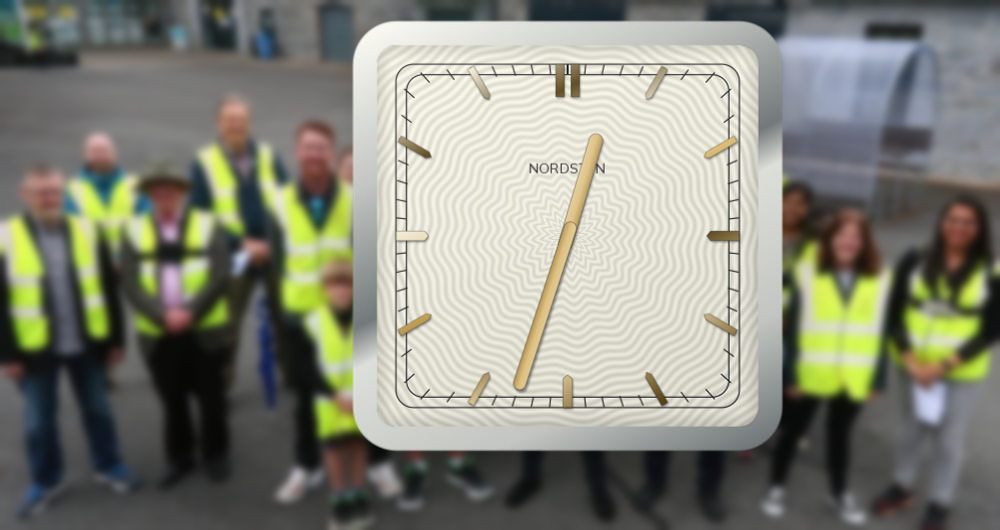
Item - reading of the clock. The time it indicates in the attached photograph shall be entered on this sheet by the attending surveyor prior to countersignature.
12:33
